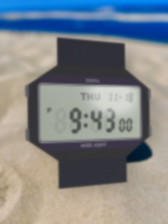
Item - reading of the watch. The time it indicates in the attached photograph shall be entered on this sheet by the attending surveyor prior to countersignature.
9:43:00
